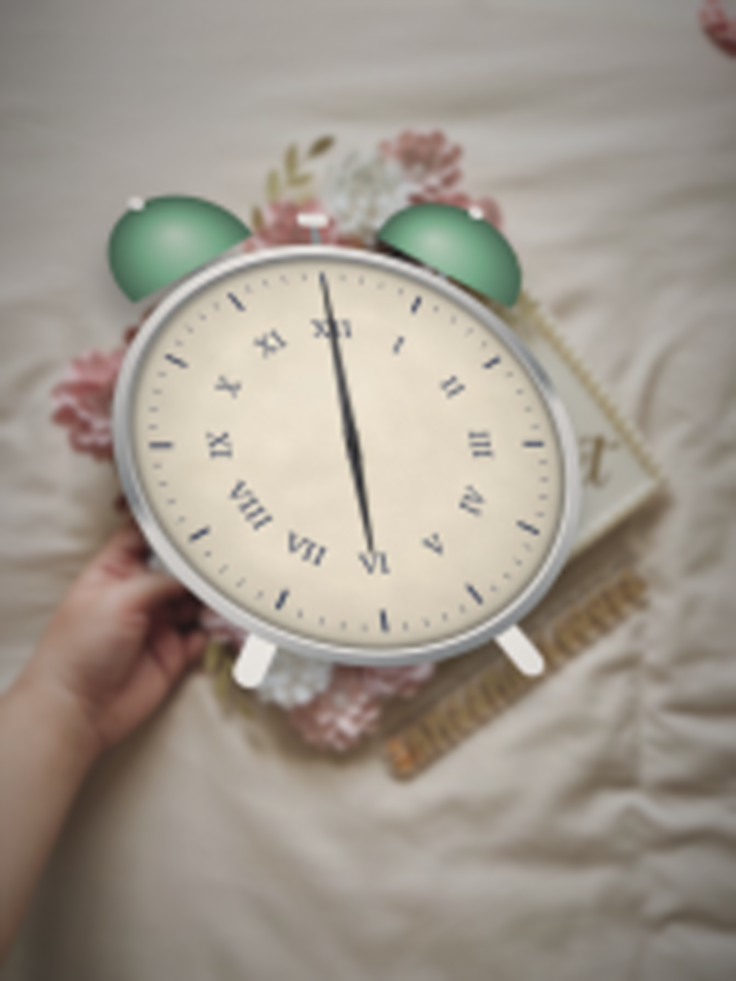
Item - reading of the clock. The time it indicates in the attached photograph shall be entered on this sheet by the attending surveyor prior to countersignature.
6:00
